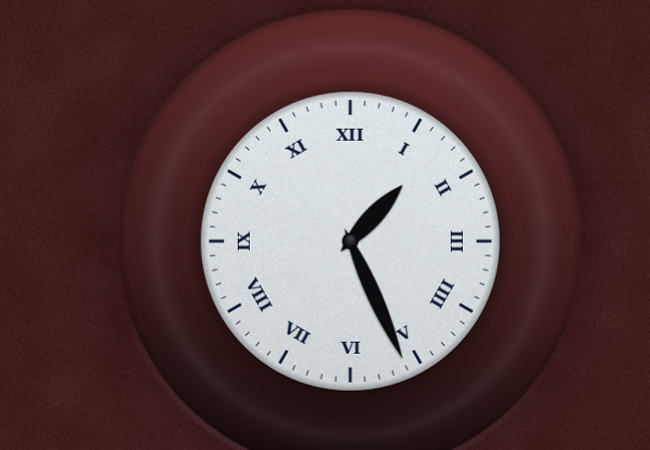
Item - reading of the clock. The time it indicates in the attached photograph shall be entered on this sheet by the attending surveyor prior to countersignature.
1:26
